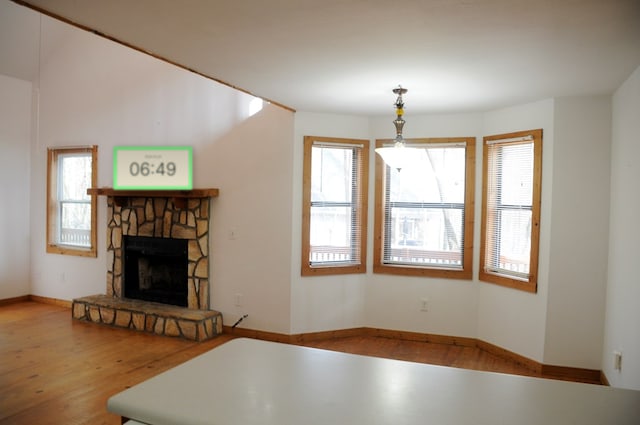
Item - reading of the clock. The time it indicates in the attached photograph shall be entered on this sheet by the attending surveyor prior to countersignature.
6:49
